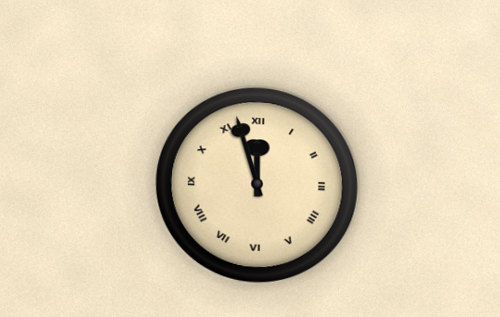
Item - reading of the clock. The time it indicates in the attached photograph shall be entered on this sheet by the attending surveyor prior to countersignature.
11:57
